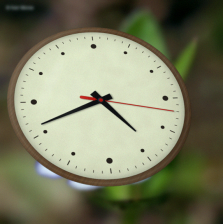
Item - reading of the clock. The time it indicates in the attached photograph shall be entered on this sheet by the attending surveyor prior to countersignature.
4:41:17
